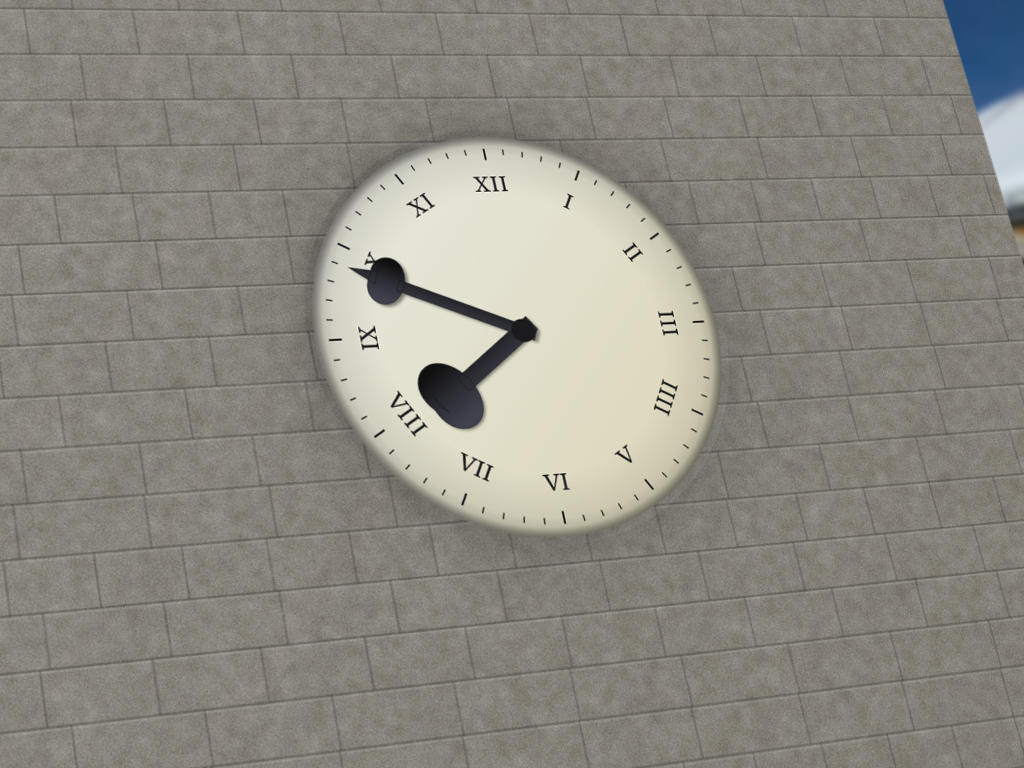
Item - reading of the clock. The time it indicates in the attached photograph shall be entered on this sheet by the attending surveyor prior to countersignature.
7:49
